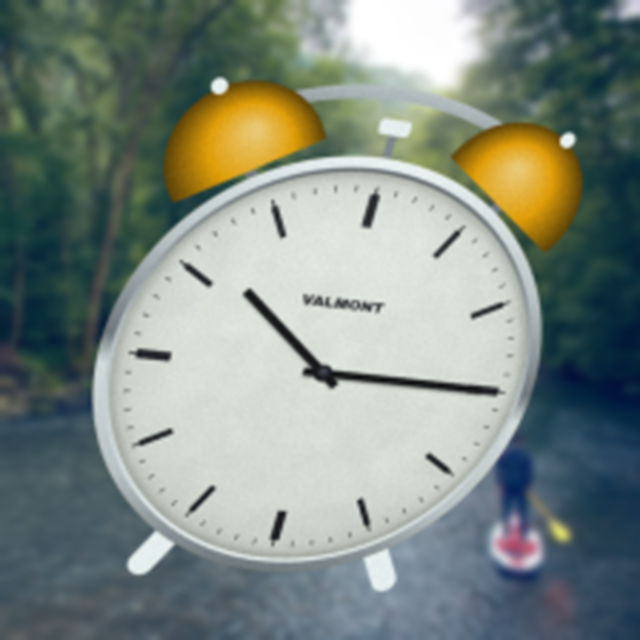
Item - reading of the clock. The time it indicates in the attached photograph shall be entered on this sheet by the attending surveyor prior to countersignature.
10:15
